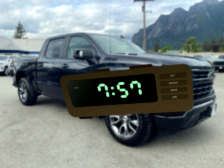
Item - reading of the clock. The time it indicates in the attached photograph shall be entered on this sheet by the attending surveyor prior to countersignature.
7:57
